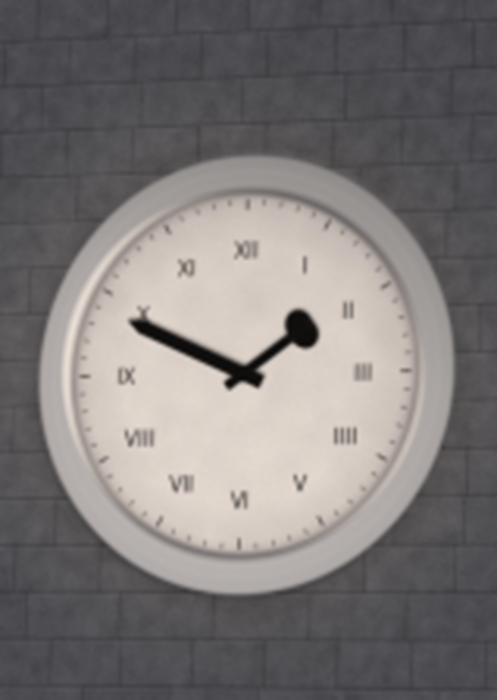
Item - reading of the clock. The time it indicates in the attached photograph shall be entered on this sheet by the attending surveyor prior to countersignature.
1:49
